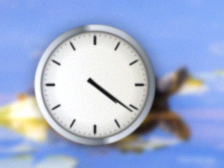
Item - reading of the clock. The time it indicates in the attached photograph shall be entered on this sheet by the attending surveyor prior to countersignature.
4:21
